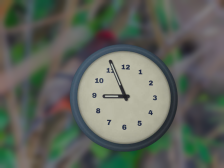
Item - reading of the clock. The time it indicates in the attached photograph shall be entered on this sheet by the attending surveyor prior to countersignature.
8:56
